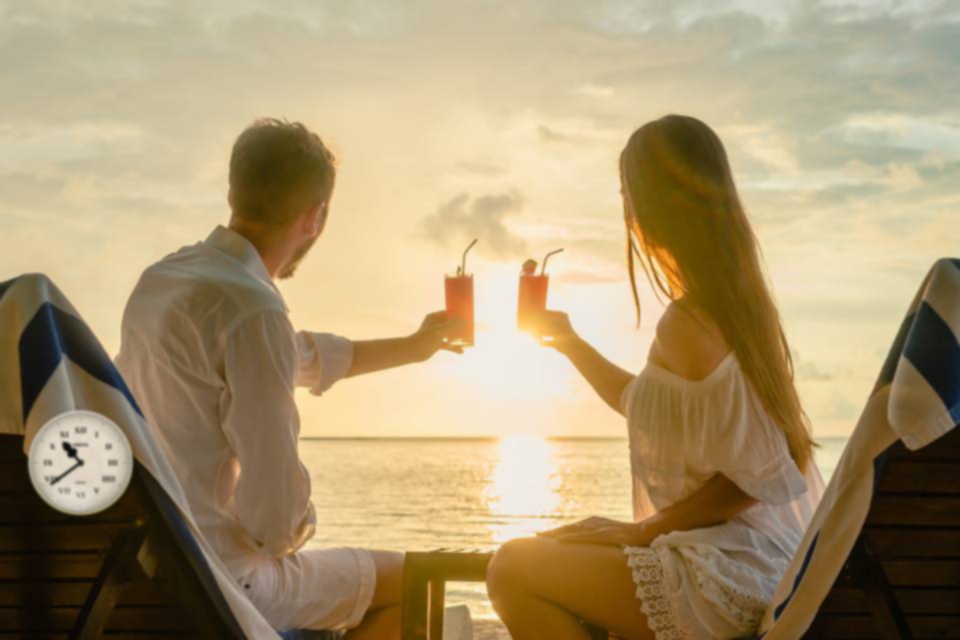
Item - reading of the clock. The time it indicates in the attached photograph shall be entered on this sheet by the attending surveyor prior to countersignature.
10:39
